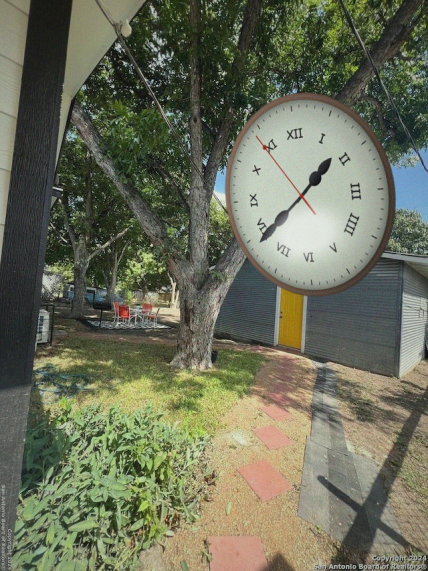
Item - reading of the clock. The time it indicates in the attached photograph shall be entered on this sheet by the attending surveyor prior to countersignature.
1:38:54
